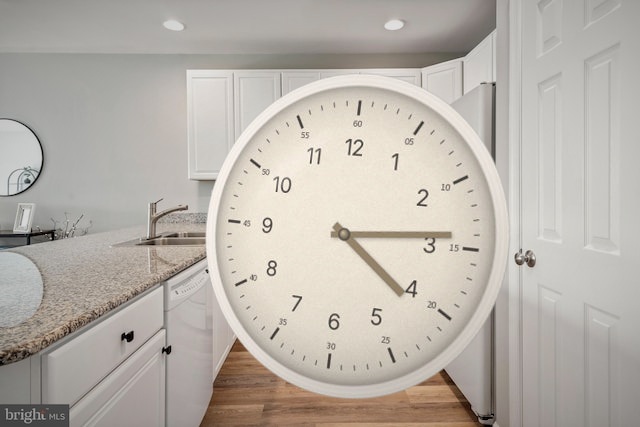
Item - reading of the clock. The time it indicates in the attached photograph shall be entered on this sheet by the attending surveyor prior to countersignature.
4:14
